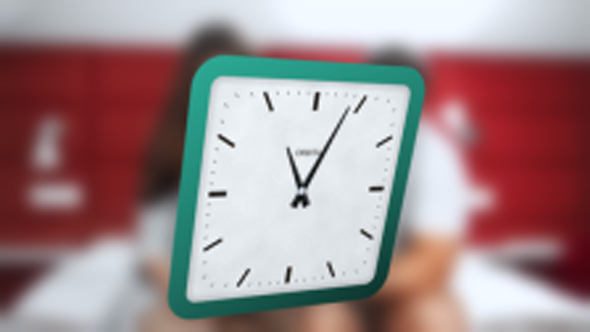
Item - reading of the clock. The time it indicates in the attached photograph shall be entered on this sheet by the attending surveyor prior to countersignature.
11:04
